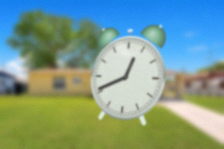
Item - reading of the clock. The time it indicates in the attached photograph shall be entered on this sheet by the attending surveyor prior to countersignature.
12:41
